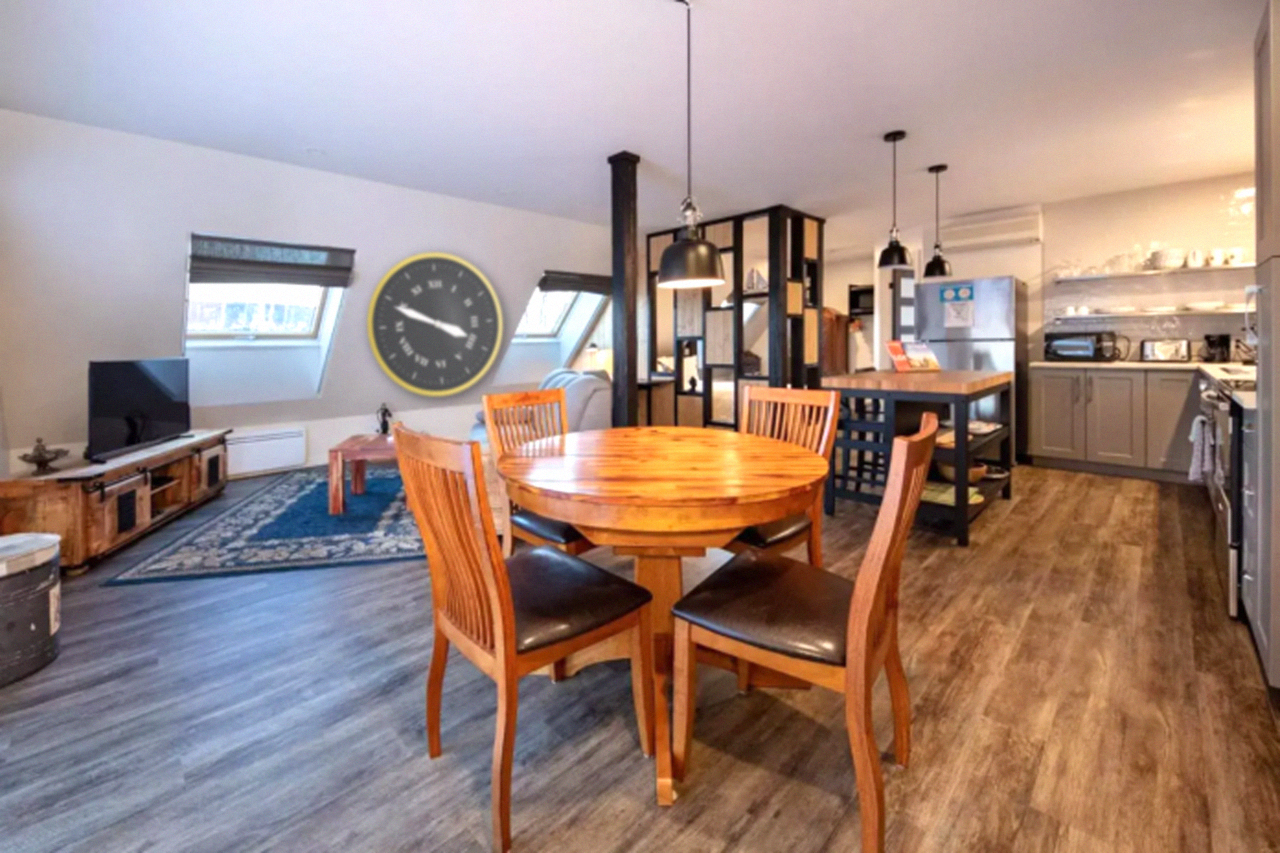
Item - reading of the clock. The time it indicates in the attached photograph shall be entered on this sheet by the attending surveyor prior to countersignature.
3:49
